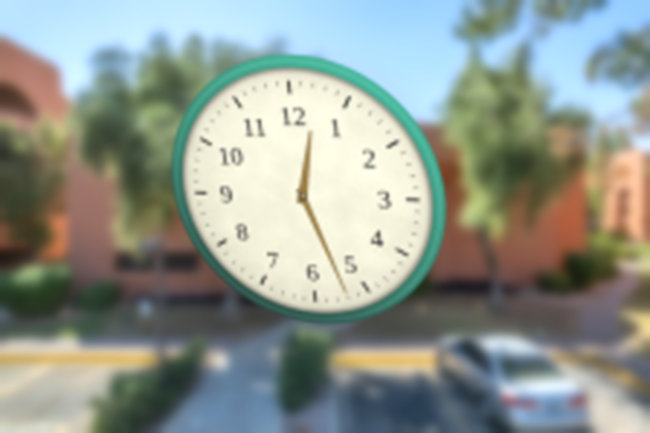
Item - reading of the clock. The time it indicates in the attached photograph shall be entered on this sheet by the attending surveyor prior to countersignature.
12:27
